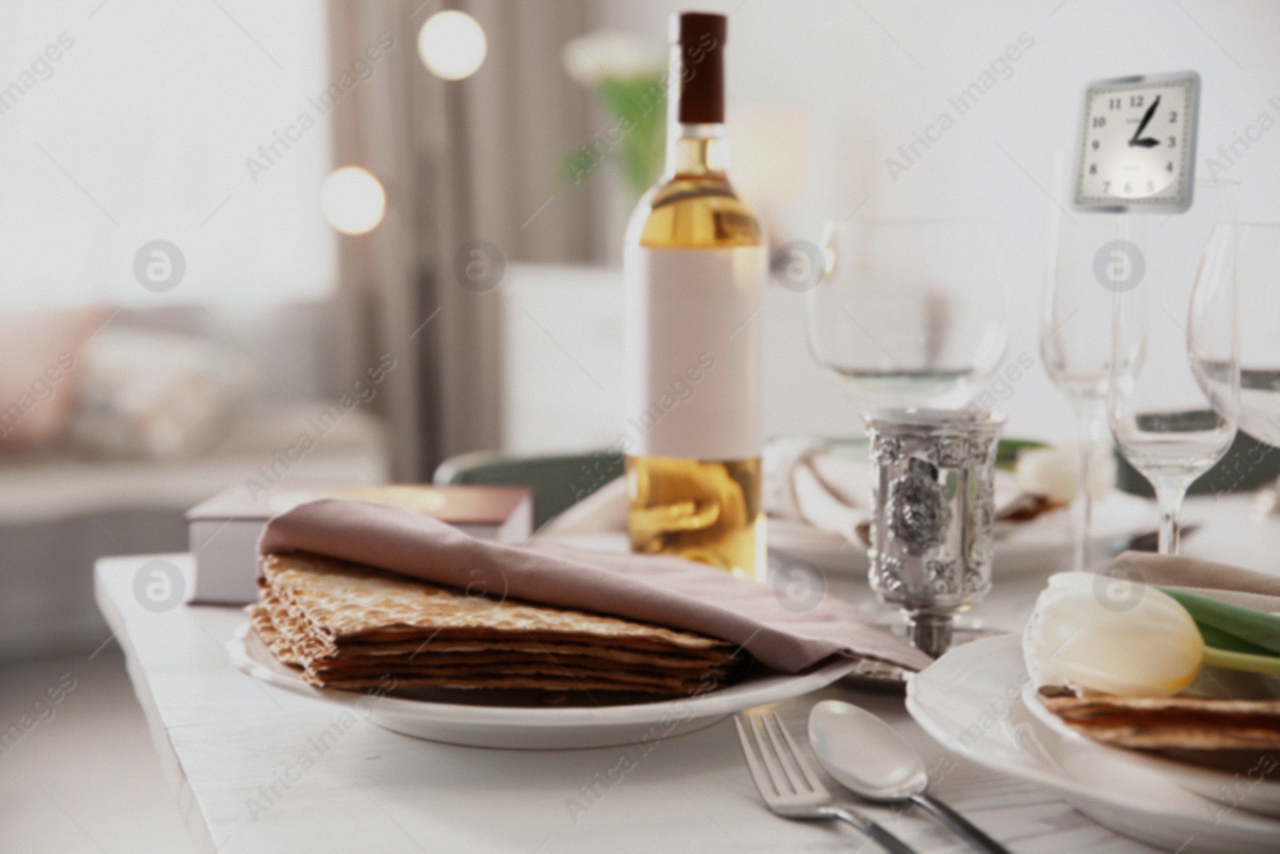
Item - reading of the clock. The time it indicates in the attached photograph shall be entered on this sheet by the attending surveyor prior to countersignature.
3:05
